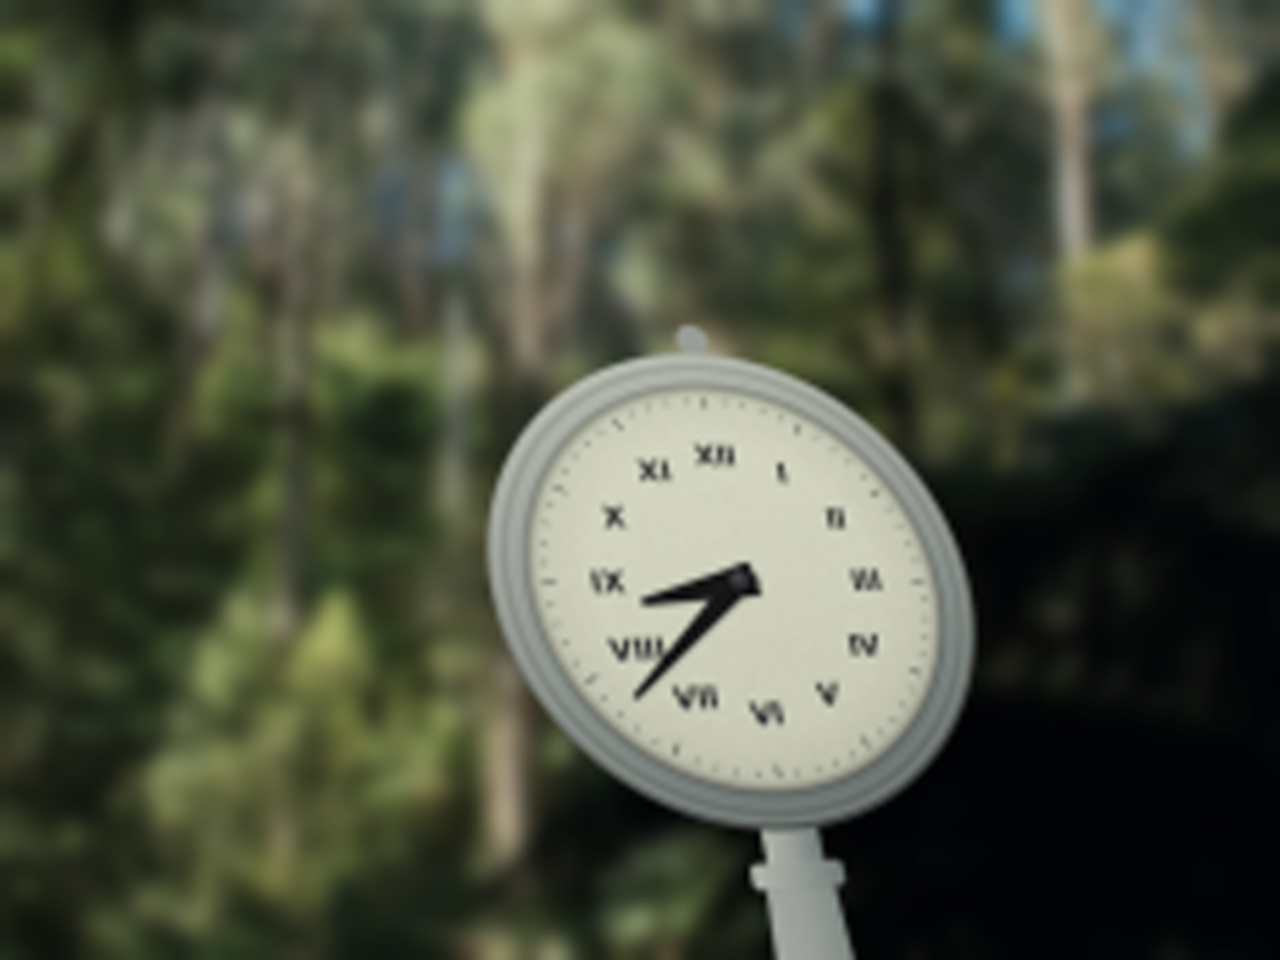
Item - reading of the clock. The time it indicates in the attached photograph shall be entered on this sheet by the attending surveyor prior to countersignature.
8:38
